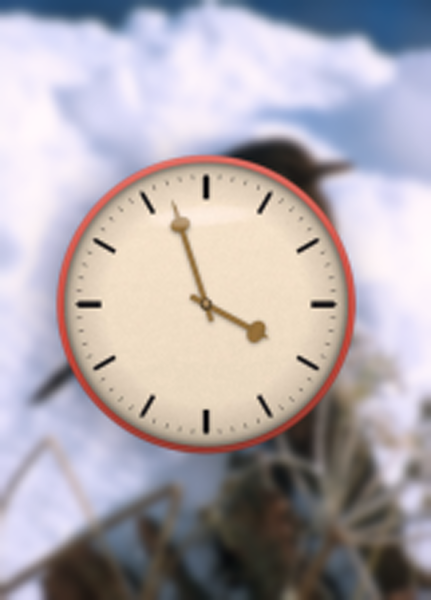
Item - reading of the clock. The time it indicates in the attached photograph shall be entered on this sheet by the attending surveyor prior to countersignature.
3:57
